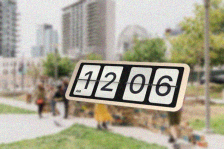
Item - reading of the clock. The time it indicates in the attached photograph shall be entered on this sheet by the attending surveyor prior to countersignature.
12:06
